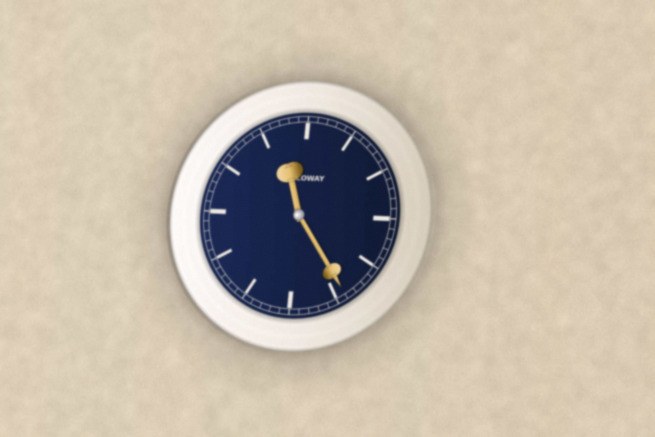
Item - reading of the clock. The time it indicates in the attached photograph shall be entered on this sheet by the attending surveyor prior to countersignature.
11:24
